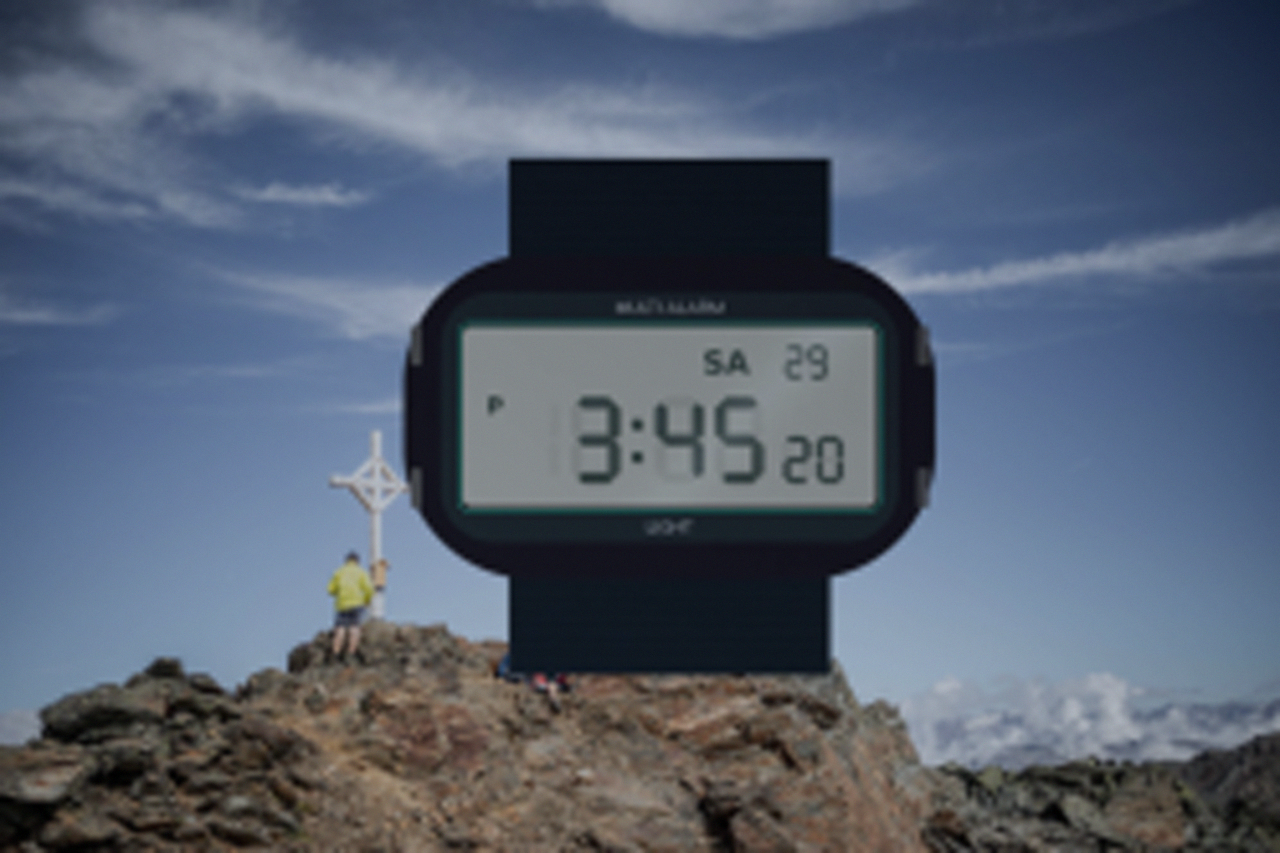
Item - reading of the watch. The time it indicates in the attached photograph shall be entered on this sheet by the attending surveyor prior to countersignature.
3:45:20
